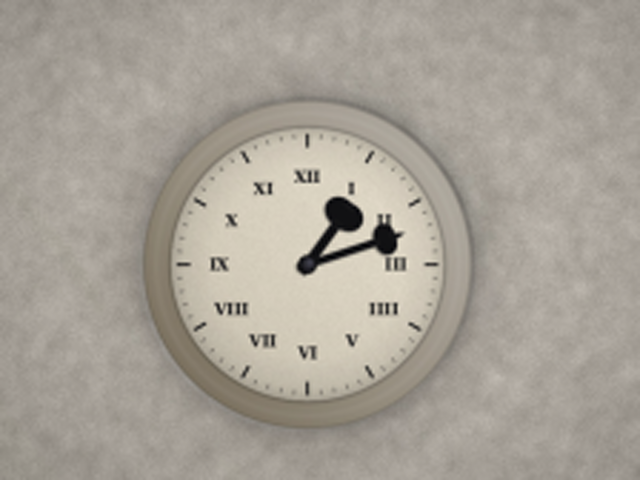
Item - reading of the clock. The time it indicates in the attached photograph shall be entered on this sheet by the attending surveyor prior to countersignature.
1:12
